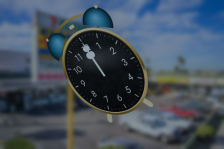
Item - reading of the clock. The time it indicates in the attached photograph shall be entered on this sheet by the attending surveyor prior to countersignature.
12:00
